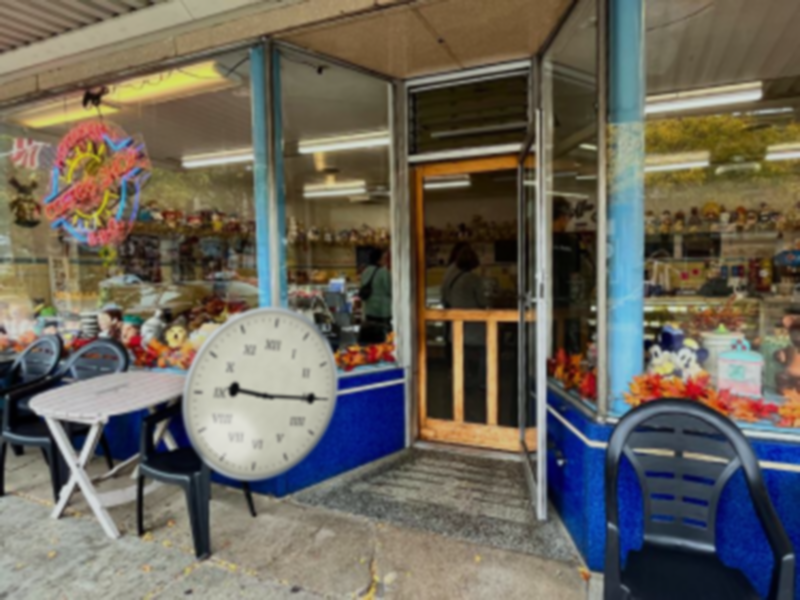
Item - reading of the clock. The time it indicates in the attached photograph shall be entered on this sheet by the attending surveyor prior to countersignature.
9:15
